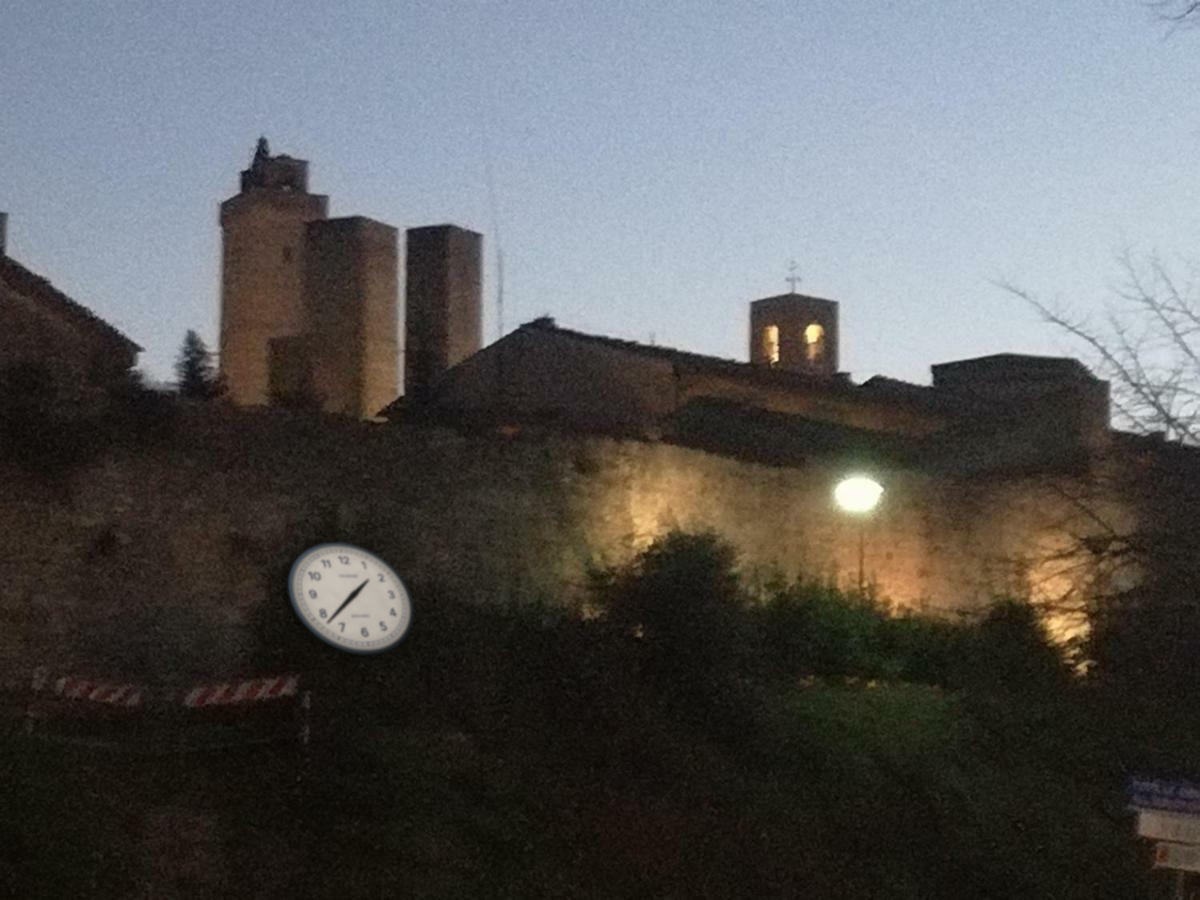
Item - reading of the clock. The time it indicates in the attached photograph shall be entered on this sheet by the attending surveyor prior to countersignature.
1:38
